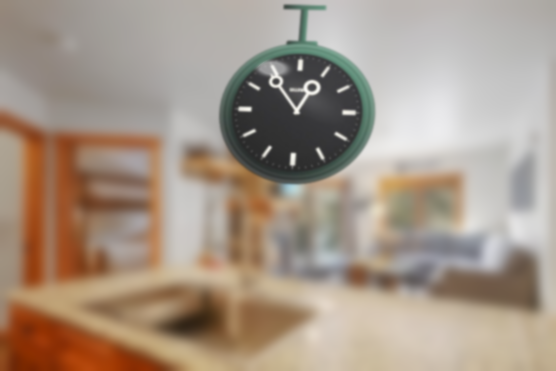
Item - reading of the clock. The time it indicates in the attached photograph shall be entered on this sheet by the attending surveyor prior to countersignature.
12:54
